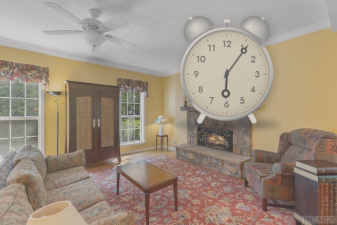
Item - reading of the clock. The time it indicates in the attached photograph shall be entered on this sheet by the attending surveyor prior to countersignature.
6:06
